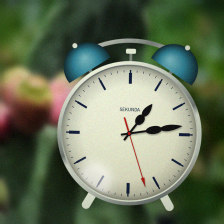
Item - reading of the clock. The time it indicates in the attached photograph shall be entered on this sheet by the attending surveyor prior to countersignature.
1:13:27
